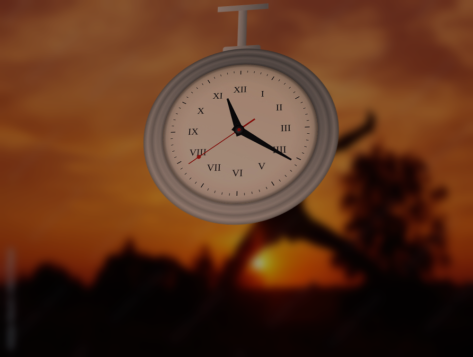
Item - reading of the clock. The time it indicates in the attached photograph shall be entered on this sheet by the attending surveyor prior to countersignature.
11:20:39
